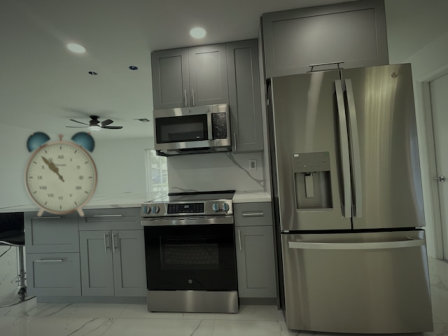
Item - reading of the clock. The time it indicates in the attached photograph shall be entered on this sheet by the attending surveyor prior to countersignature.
10:53
